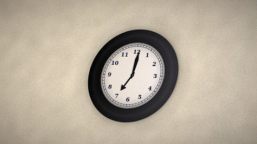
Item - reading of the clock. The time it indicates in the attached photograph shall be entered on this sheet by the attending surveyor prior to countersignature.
7:01
